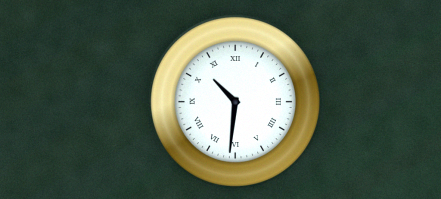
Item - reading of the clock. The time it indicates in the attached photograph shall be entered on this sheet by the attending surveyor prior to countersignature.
10:31
